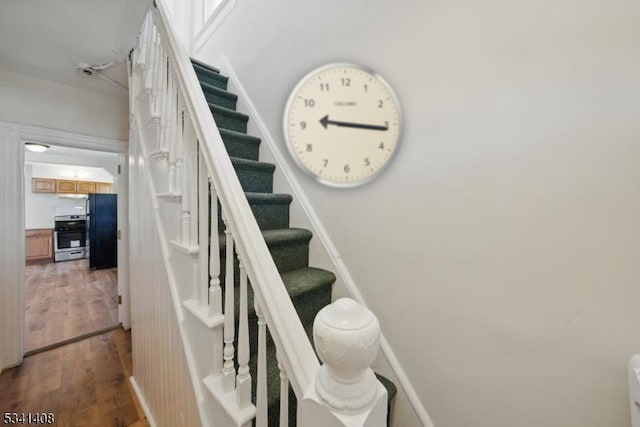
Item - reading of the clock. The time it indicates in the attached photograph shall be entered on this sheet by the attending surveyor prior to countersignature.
9:16
